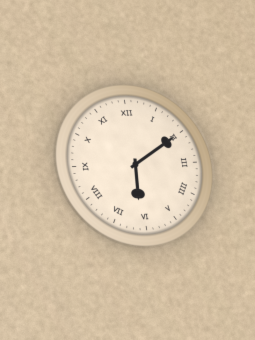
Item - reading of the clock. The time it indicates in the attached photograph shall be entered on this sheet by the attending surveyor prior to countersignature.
6:10
